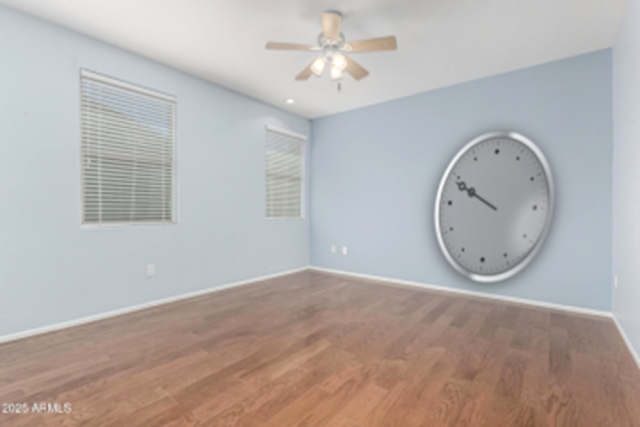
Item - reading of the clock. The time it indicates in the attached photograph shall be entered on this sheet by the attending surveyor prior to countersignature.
9:49
